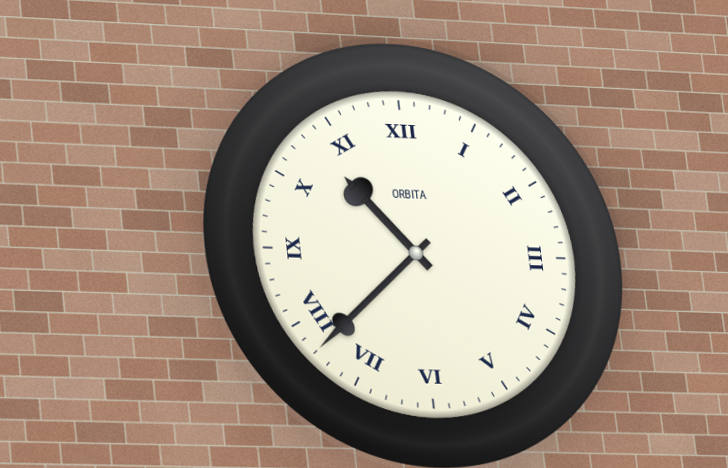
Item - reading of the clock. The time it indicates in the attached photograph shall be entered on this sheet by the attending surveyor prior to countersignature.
10:38
